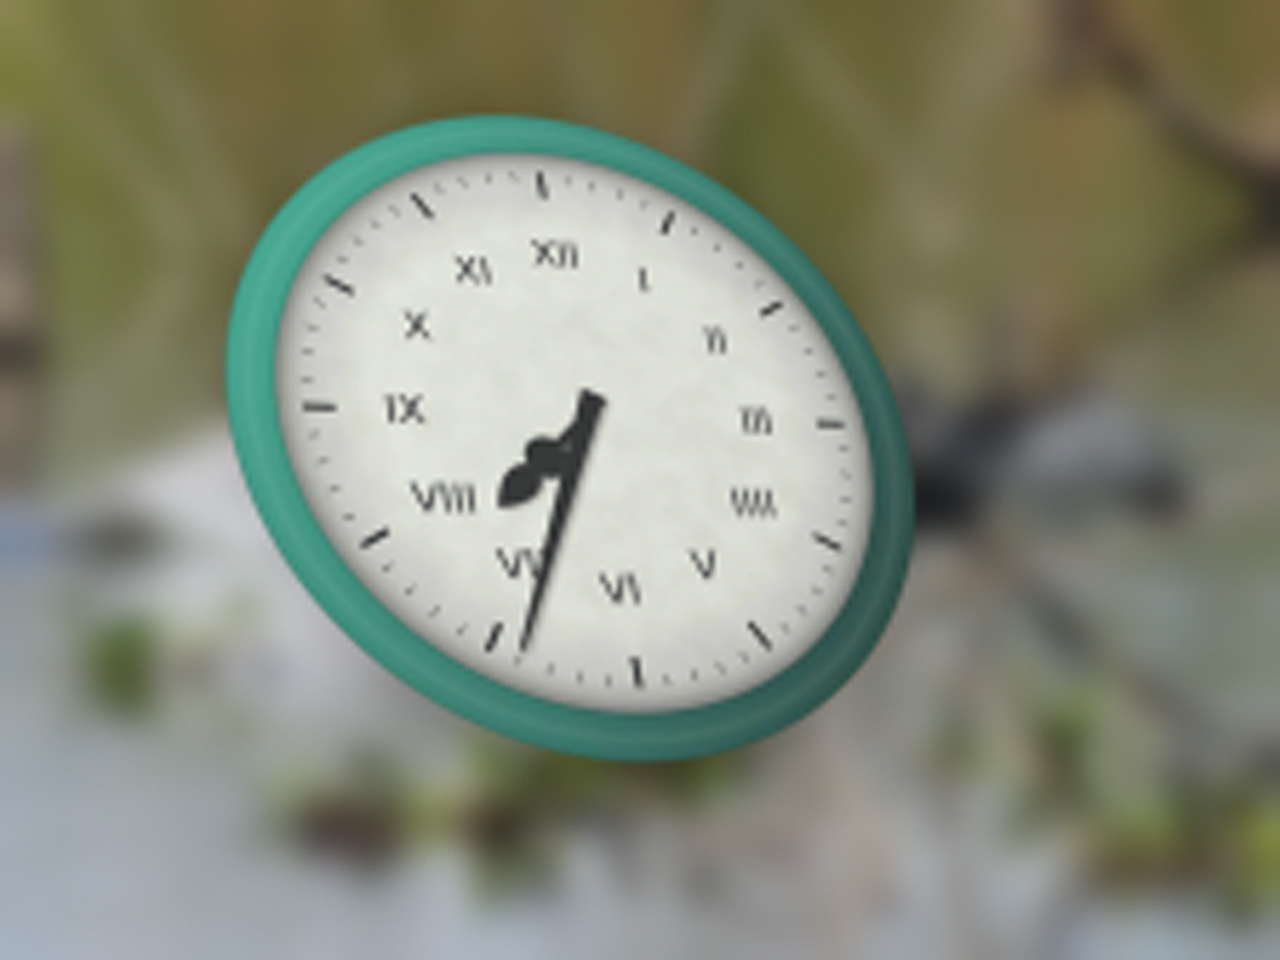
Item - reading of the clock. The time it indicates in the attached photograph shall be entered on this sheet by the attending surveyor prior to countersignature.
7:34
